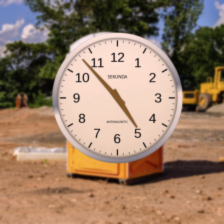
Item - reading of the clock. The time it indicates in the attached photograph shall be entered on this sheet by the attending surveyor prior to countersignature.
4:53
